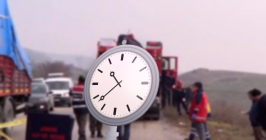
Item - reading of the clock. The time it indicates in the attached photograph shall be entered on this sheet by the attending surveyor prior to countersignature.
10:38
